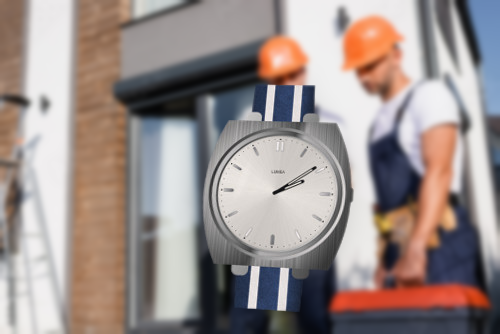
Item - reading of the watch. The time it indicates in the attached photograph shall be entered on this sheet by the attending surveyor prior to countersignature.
2:09
